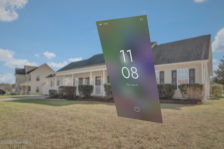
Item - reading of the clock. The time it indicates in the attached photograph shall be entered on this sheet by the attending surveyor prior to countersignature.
11:08
